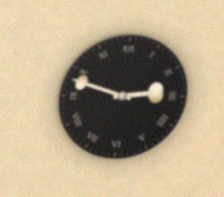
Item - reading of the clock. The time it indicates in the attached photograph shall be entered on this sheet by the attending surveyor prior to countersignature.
2:48
